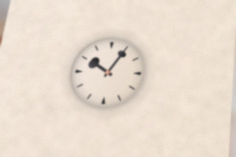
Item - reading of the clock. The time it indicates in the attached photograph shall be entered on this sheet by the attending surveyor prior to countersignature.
10:05
